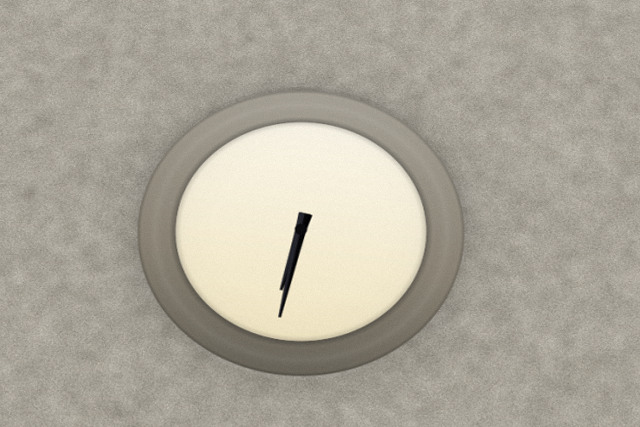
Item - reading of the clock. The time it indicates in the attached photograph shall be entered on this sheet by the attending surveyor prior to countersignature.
6:32
